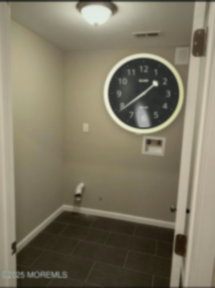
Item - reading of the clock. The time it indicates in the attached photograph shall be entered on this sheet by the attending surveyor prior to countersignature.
1:39
